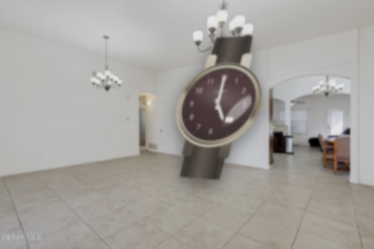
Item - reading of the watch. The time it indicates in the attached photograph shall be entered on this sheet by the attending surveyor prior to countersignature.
5:00
